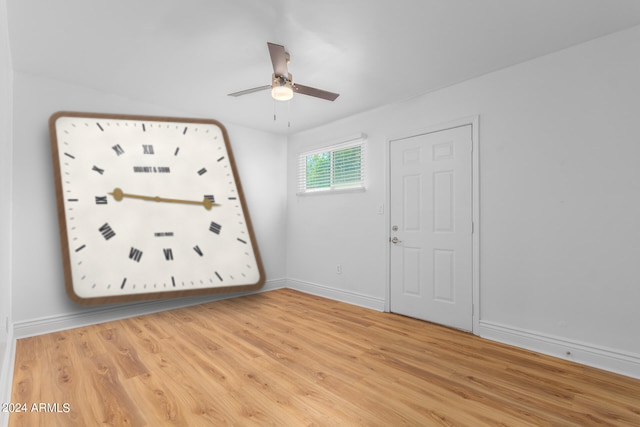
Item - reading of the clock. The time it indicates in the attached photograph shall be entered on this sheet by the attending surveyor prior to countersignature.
9:16
